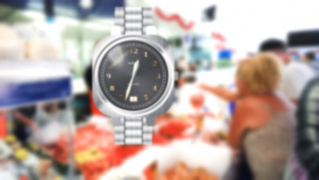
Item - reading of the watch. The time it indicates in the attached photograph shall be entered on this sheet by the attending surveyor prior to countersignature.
12:33
